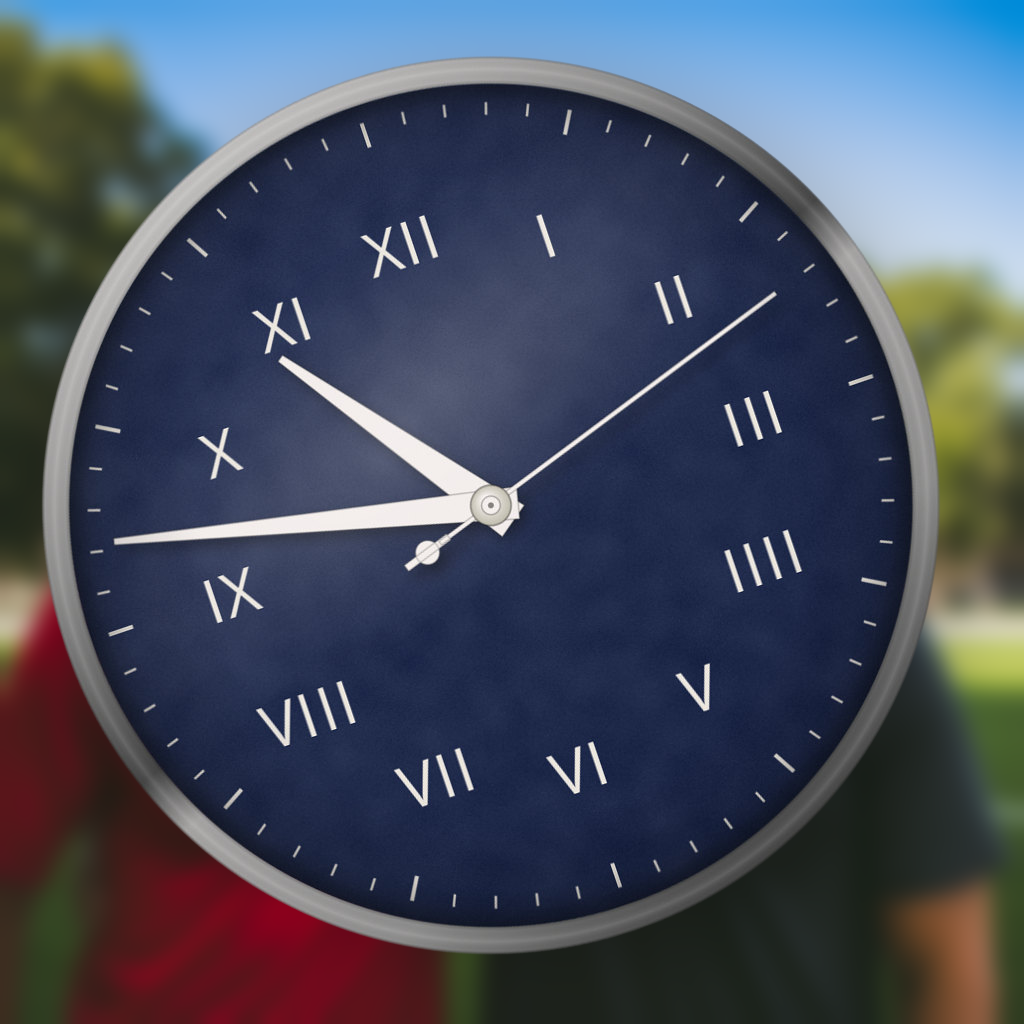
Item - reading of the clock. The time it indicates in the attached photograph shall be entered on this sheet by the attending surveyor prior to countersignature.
10:47:12
